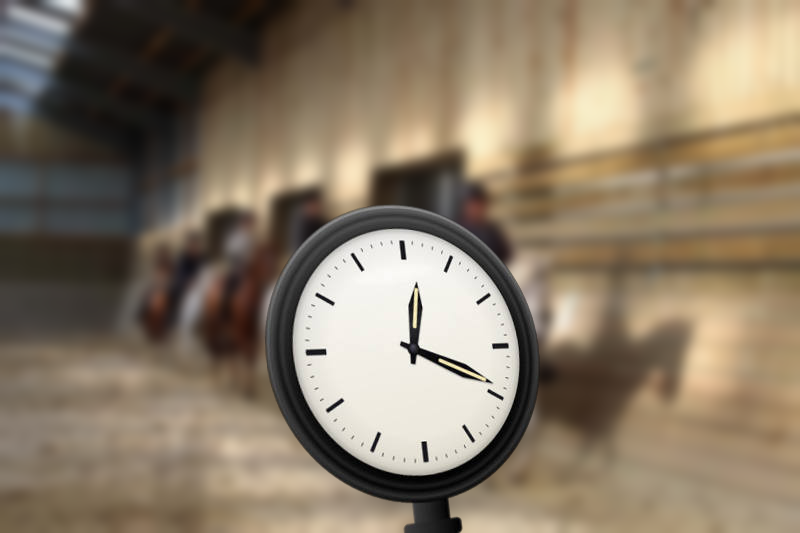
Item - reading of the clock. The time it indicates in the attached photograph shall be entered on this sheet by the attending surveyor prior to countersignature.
12:19
